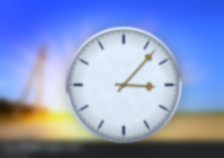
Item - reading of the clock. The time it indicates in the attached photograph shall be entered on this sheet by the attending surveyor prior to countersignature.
3:07
